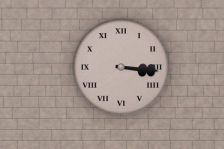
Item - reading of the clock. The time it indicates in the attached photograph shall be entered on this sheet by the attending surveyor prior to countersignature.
3:16
